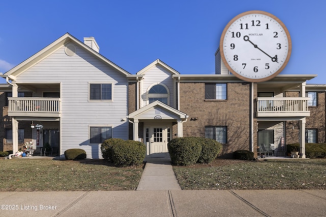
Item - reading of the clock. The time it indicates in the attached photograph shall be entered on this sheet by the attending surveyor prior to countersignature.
10:21
